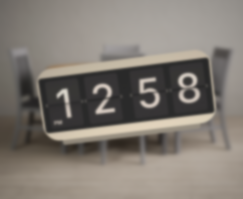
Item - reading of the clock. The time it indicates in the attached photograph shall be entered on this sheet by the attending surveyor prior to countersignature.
12:58
